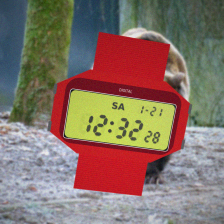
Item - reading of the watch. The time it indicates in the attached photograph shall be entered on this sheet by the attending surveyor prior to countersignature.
12:32:28
